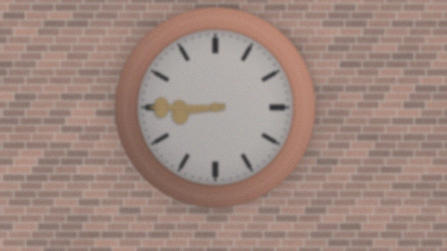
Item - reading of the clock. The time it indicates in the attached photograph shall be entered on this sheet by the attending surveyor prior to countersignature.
8:45
